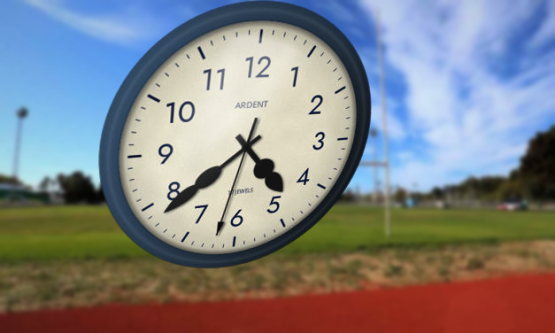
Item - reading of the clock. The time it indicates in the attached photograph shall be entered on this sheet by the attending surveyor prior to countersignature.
4:38:32
